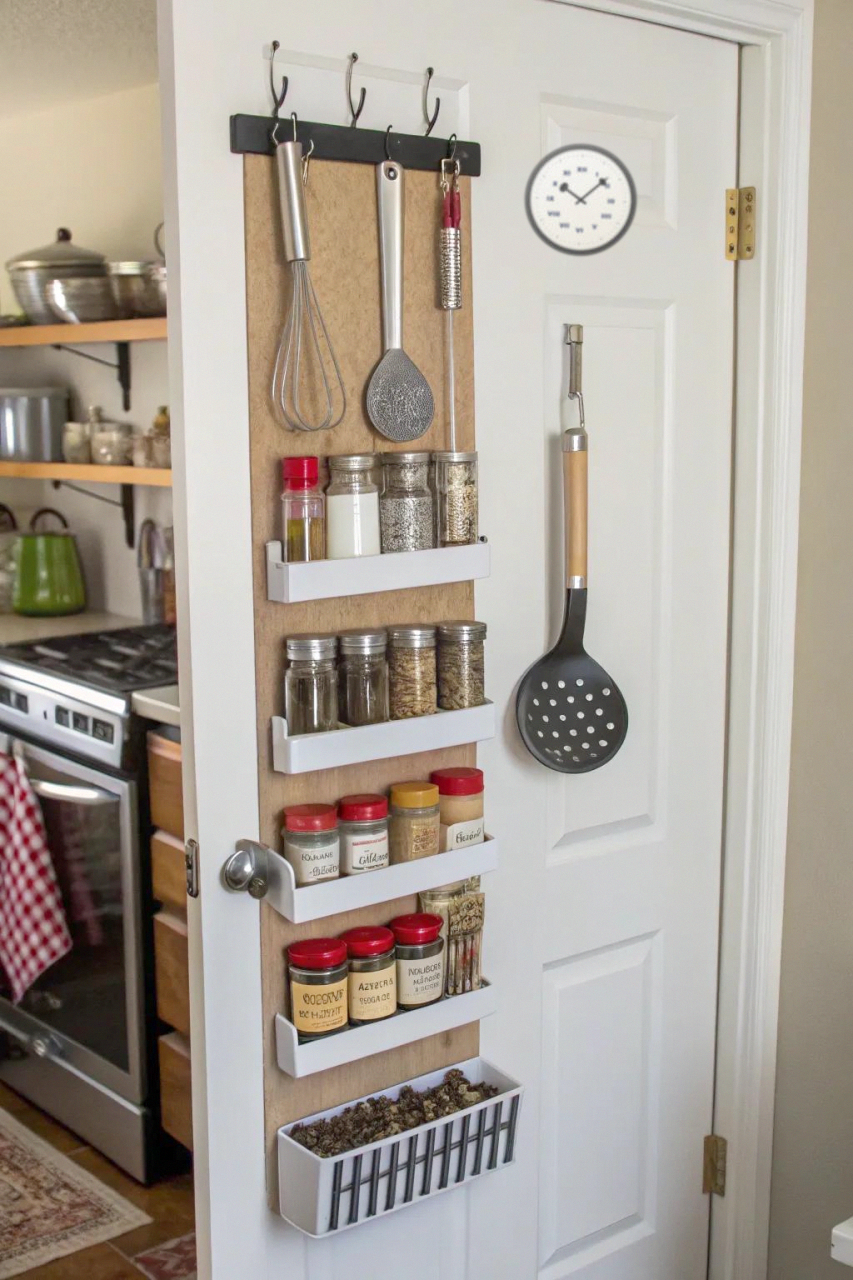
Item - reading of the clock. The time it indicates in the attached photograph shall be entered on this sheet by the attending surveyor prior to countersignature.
10:08
